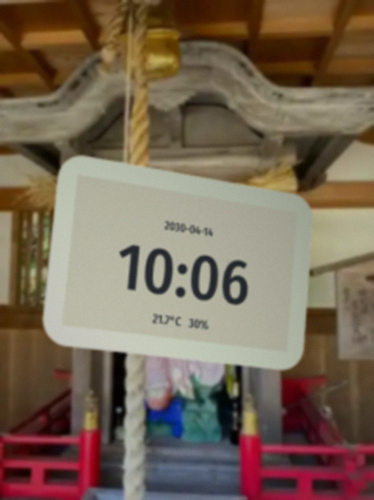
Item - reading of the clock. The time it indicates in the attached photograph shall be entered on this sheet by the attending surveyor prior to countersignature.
10:06
